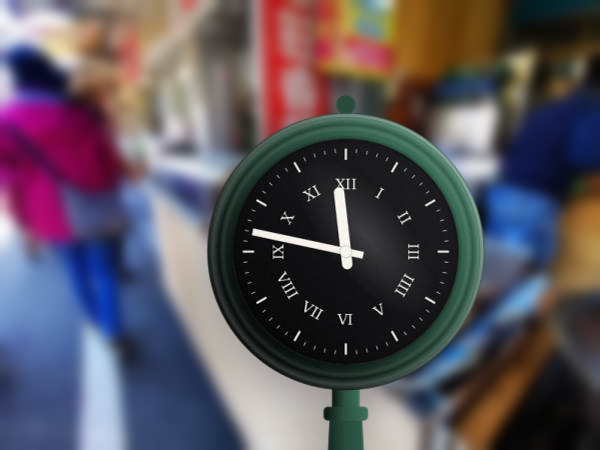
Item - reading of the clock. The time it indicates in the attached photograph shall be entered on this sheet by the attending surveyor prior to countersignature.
11:47
